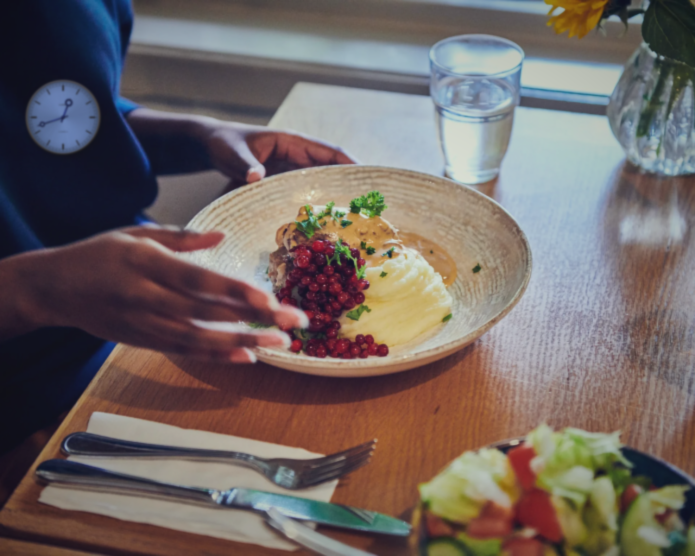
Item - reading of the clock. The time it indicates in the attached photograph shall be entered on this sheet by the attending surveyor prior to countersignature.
12:42
